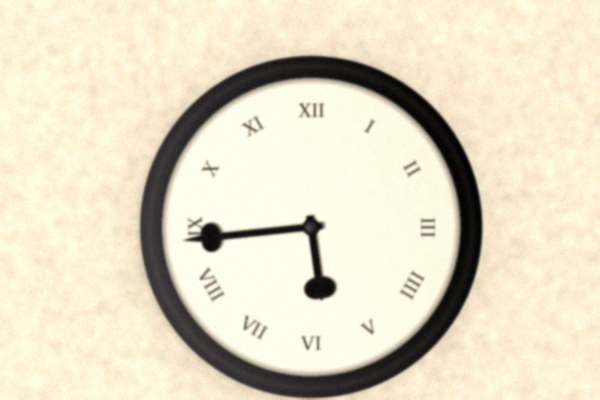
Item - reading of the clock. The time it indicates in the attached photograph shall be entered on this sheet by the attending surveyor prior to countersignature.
5:44
